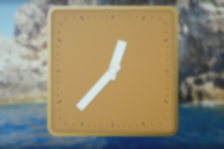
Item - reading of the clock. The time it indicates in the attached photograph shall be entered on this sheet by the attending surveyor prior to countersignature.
12:37
